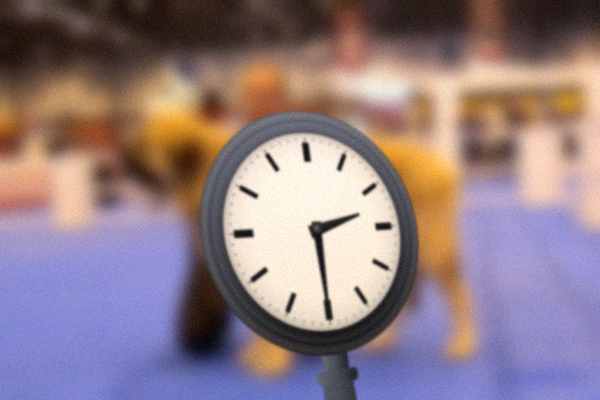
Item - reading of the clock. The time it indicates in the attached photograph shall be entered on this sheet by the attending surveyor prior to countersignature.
2:30
